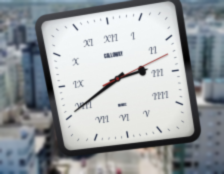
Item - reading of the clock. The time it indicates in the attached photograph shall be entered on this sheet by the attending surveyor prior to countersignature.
2:40:12
